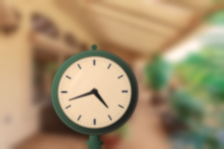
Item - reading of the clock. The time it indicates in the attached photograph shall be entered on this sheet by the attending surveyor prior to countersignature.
4:42
